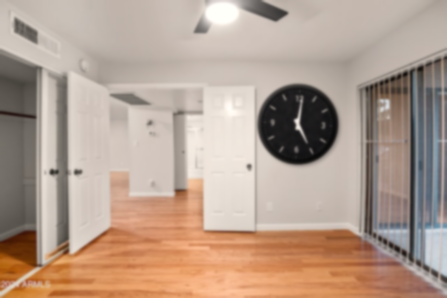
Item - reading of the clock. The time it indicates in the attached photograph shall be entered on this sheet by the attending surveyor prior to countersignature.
5:01
